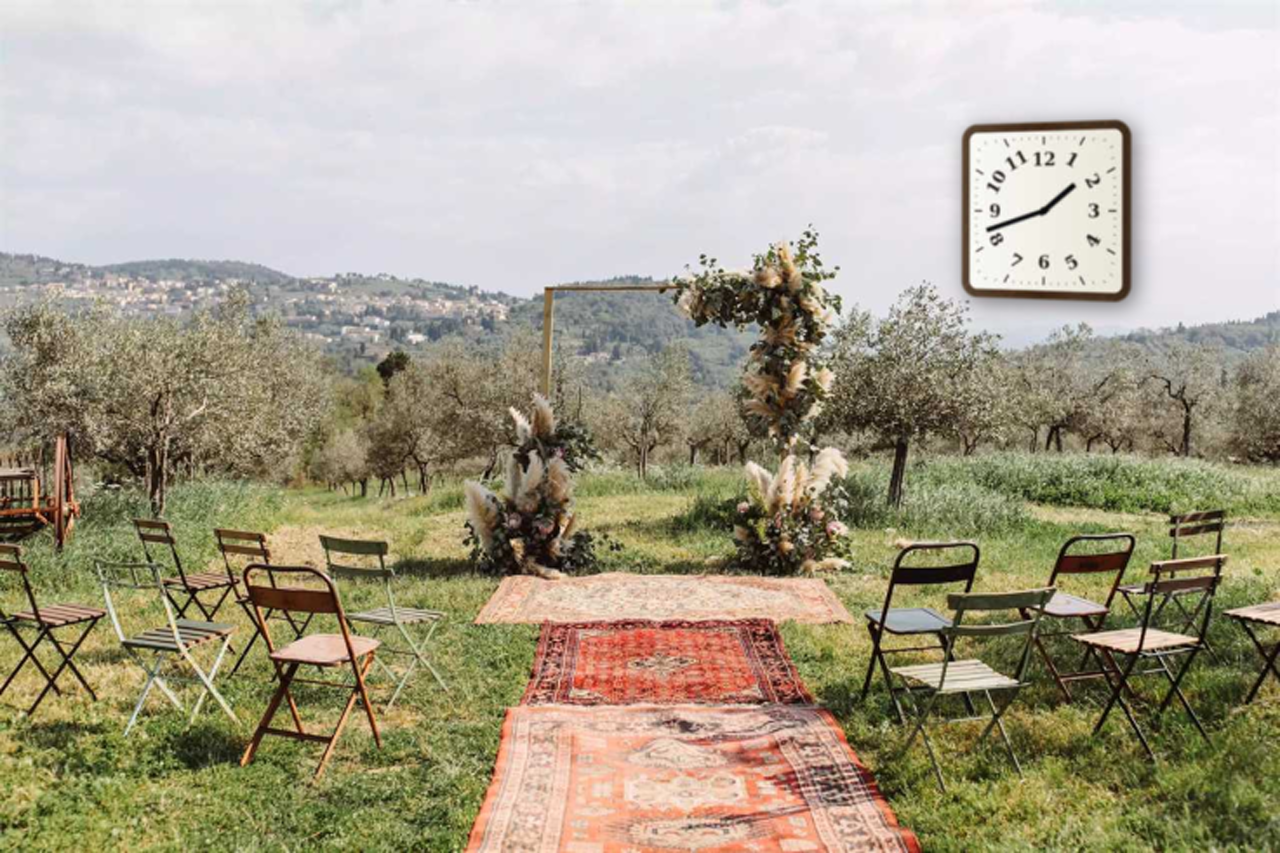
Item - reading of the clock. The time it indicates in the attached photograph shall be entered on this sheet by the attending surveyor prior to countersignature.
1:42
